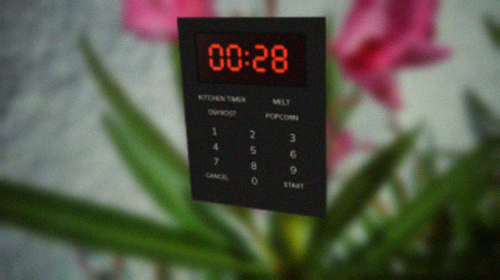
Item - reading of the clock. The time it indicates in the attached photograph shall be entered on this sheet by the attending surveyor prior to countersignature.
0:28
